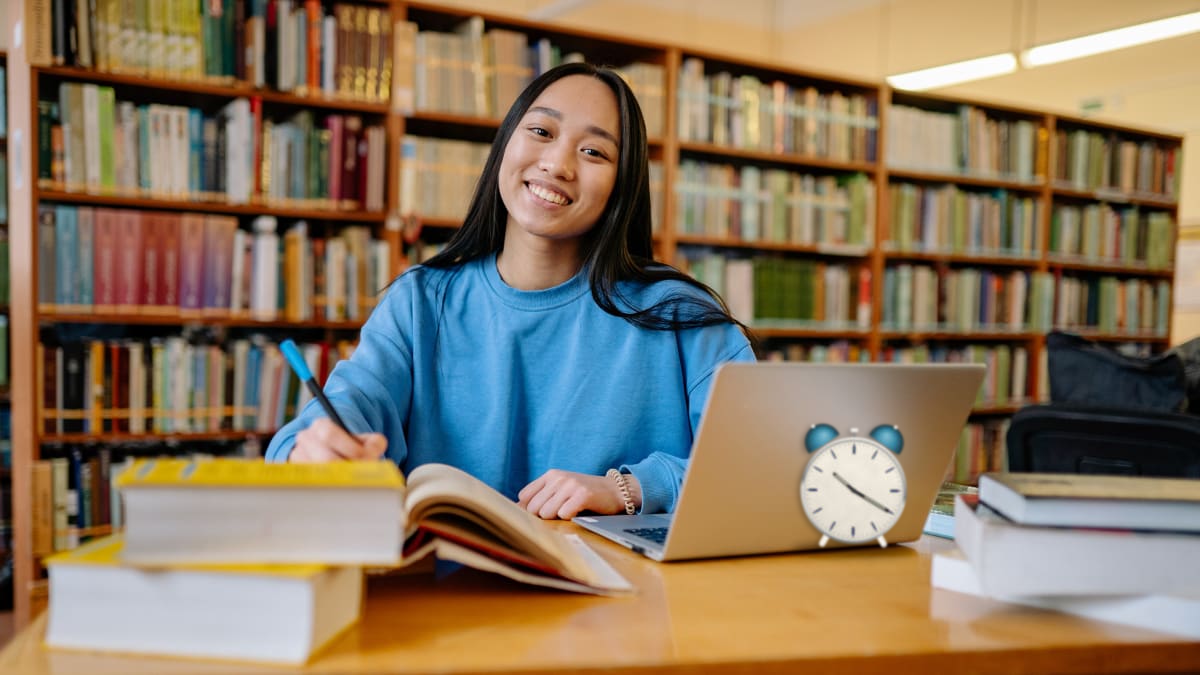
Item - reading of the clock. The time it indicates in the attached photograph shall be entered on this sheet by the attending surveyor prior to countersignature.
10:20
